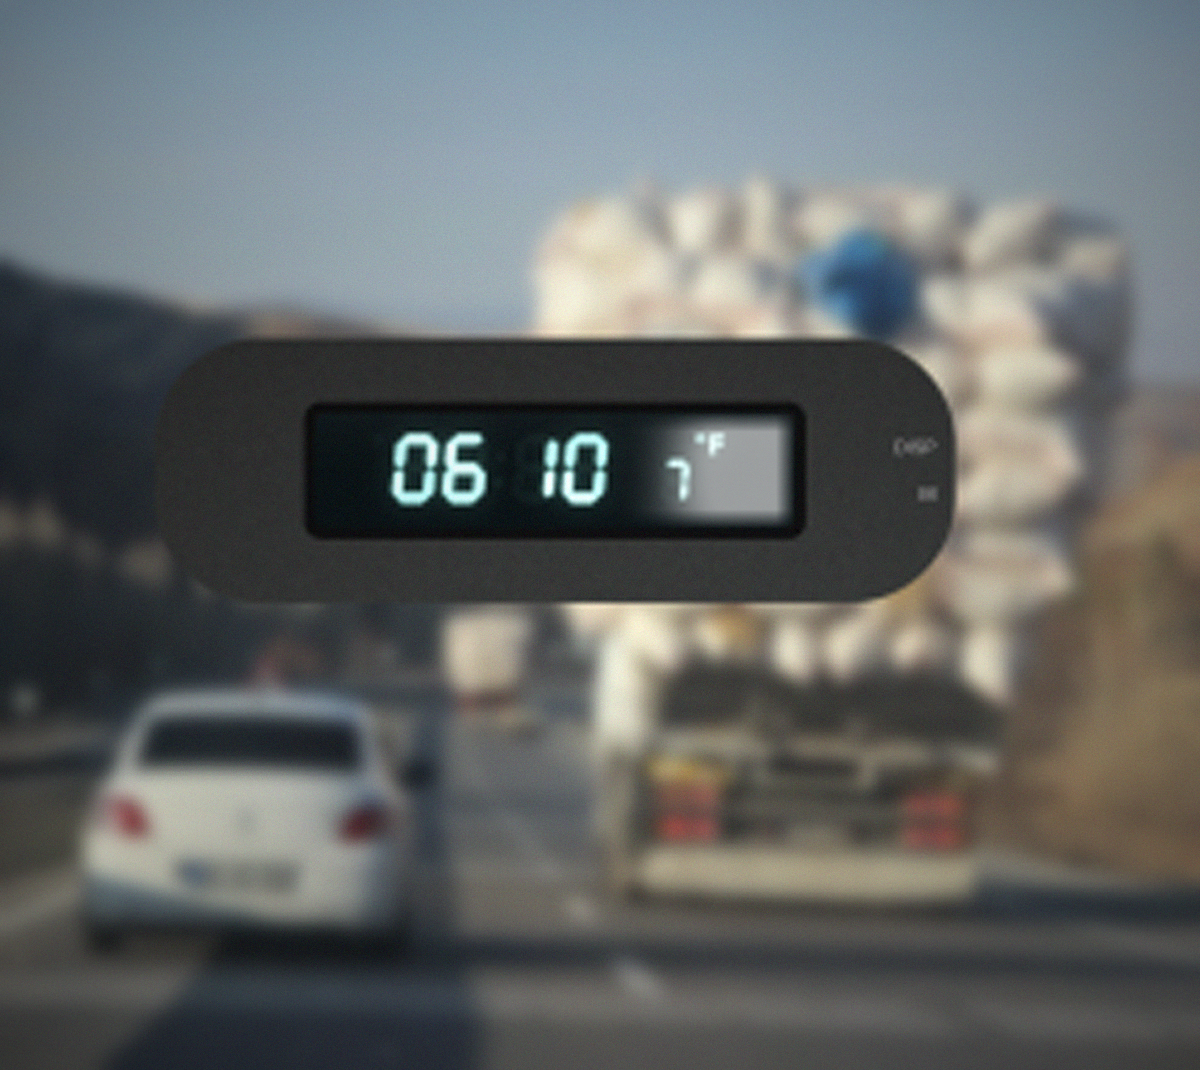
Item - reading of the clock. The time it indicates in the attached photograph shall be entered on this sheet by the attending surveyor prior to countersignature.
6:10
